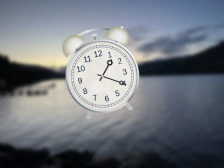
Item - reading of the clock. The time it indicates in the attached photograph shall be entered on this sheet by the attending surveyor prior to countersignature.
1:20
